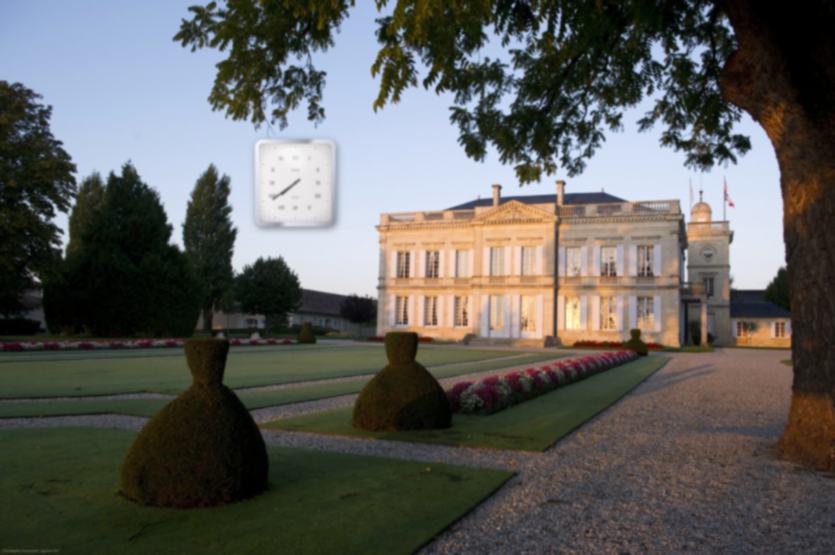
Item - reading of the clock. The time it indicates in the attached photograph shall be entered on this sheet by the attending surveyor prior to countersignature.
7:39
